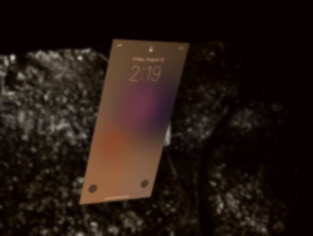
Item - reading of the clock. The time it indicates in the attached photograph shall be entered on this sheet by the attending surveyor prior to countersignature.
2:19
